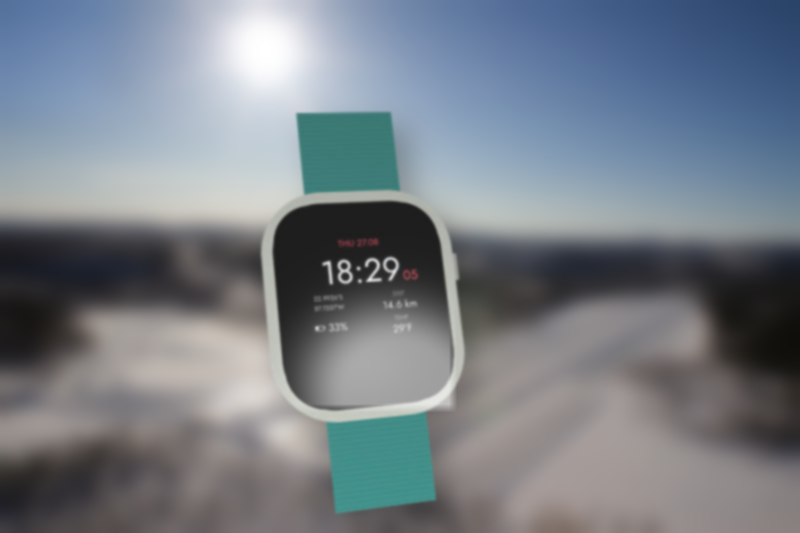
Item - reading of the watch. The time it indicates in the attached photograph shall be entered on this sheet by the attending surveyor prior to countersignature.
18:29
